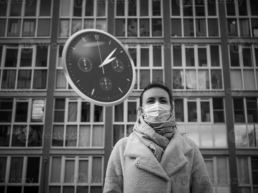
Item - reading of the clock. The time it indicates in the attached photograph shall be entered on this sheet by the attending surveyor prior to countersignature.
2:08
